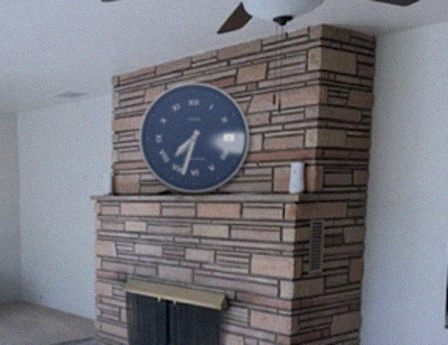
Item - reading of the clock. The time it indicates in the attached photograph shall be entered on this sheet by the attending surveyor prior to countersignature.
7:33
